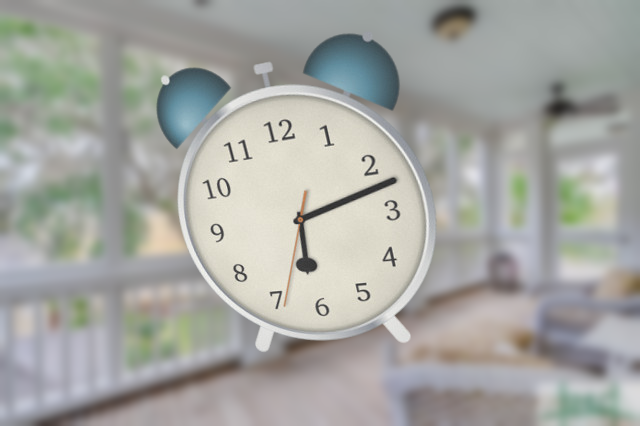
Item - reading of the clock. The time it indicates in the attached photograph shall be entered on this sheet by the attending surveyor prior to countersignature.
6:12:34
